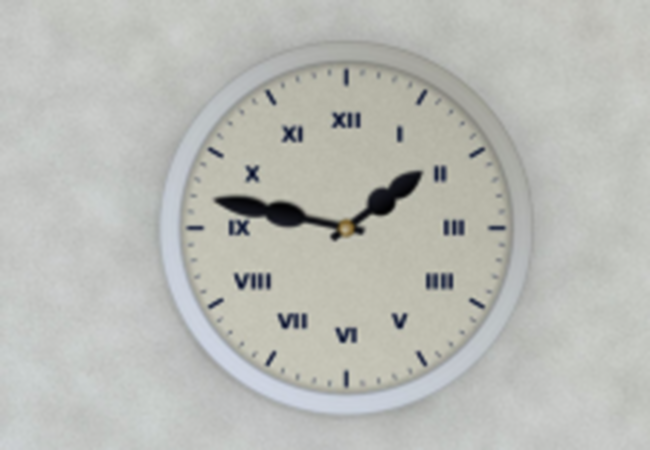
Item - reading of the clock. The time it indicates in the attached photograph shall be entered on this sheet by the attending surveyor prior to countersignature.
1:47
